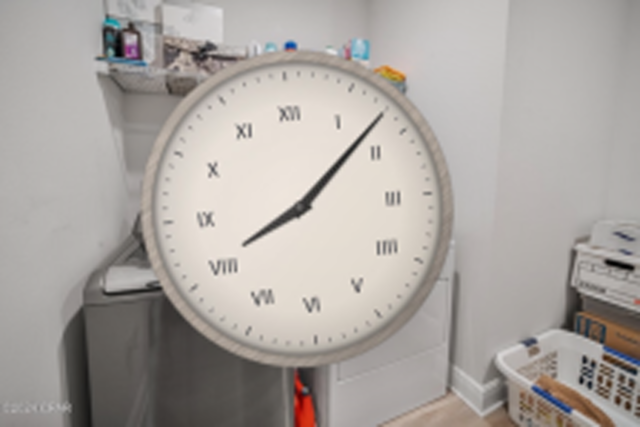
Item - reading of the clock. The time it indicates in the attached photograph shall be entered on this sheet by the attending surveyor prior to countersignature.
8:08
